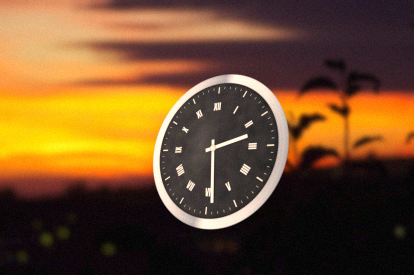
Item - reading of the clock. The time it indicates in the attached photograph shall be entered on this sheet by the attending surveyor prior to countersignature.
2:29
